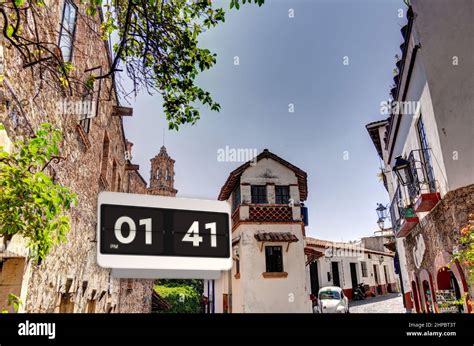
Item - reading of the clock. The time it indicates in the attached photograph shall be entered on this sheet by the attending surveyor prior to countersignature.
1:41
